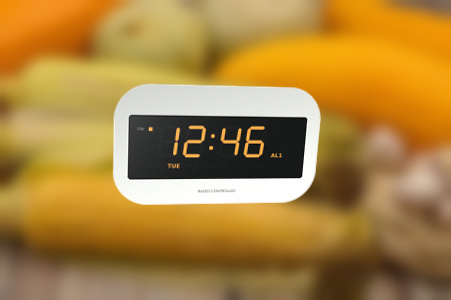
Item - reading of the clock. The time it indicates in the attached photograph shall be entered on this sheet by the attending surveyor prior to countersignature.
12:46
